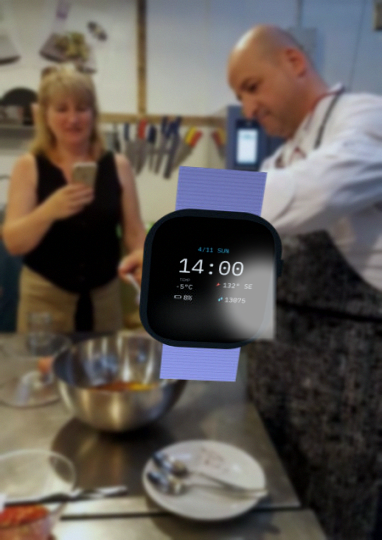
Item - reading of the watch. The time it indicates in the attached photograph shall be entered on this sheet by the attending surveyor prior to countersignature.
14:00
